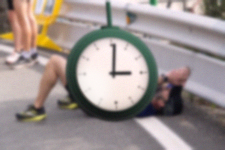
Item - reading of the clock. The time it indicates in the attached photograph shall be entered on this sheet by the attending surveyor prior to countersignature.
3:01
